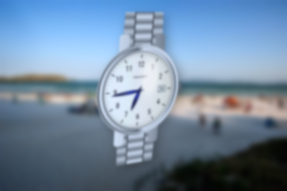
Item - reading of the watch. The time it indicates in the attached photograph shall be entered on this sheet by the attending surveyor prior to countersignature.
6:44
